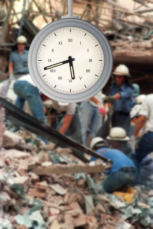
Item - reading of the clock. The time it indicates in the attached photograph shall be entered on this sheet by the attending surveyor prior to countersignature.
5:42
